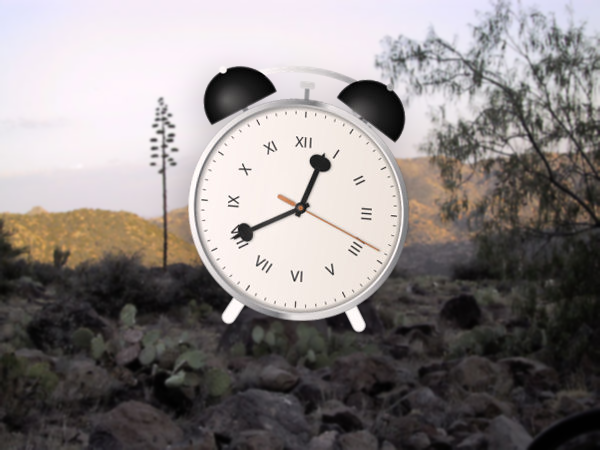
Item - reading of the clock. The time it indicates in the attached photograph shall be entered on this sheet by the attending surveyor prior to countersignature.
12:40:19
